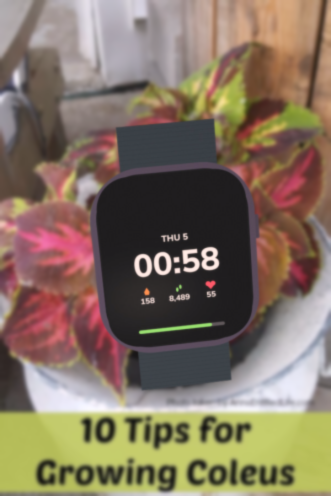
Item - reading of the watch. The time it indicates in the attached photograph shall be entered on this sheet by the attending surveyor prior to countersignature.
0:58
